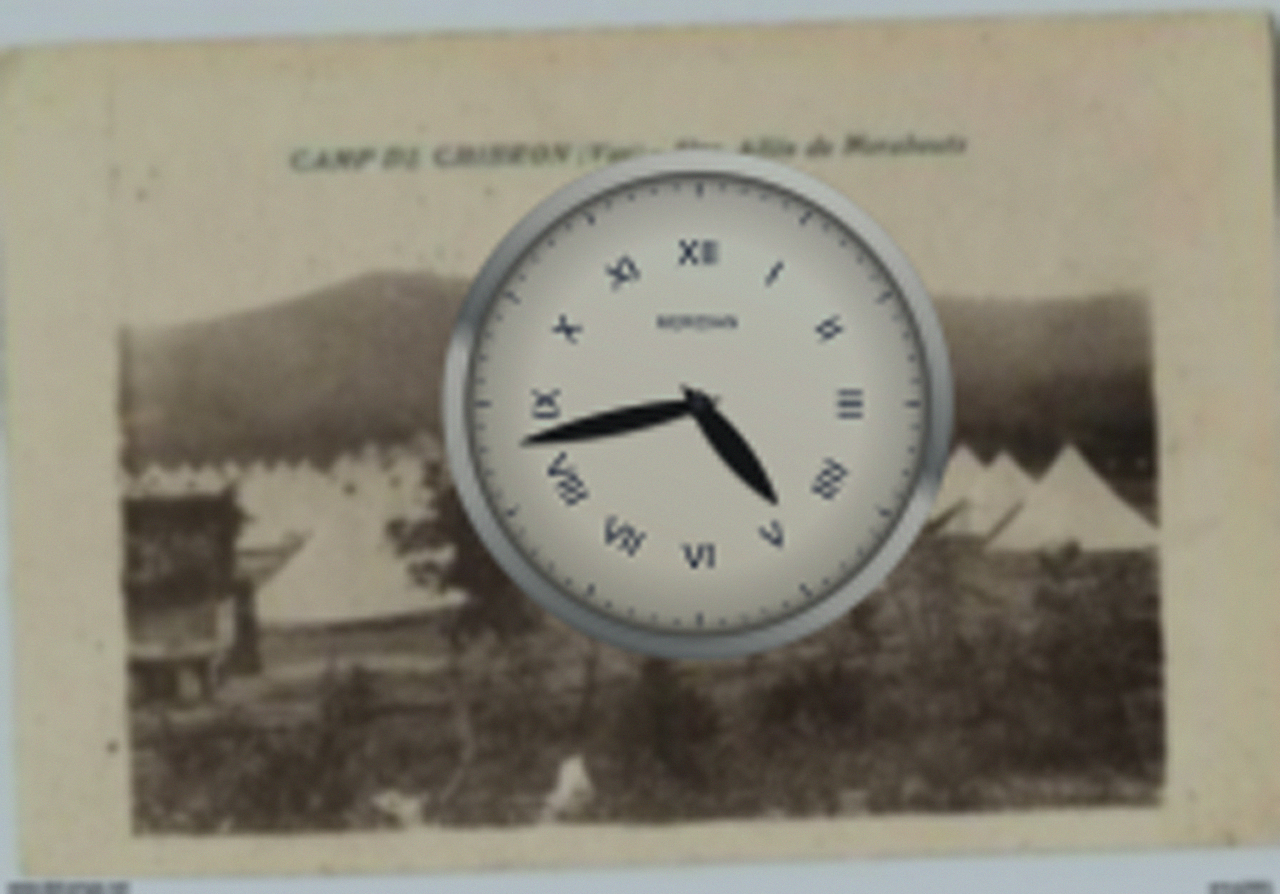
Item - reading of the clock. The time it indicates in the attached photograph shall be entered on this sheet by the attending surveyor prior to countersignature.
4:43
